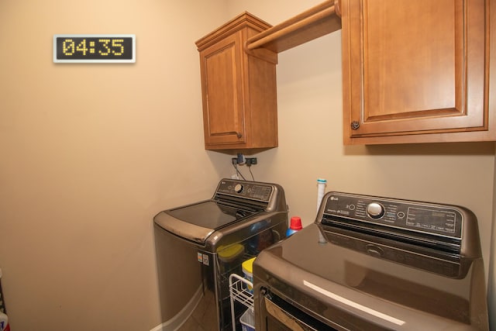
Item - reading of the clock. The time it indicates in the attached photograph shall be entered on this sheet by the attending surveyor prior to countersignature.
4:35
